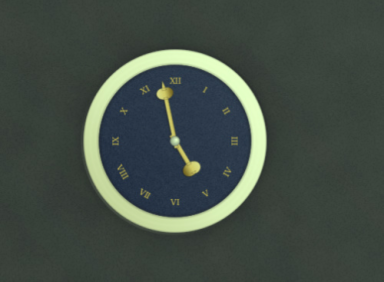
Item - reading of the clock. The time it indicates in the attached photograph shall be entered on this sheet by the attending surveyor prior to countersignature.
4:58
